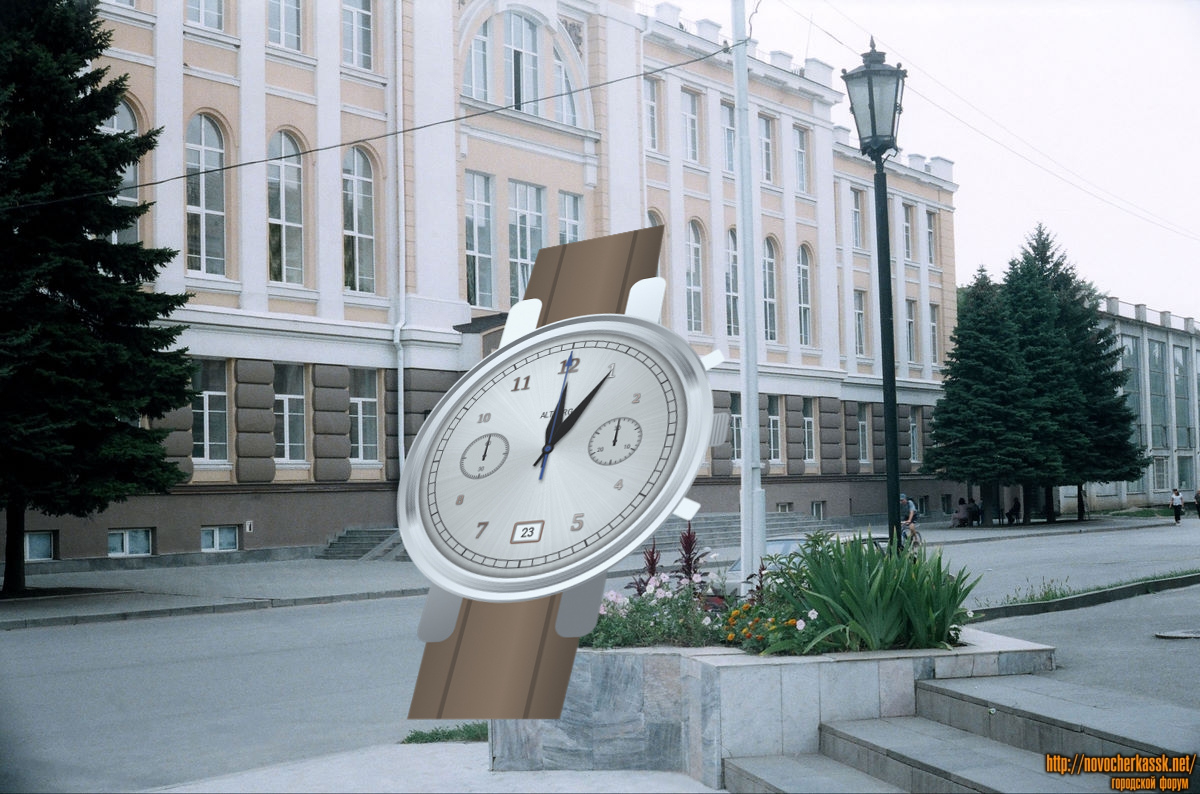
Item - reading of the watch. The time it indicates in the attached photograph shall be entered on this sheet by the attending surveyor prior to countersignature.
12:05
